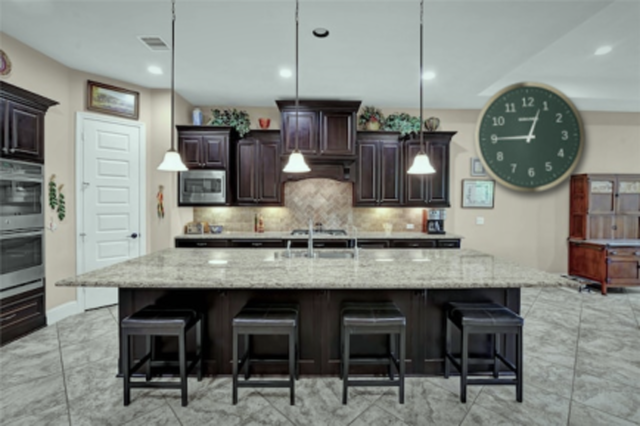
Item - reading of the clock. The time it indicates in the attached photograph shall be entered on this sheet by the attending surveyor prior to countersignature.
12:45
